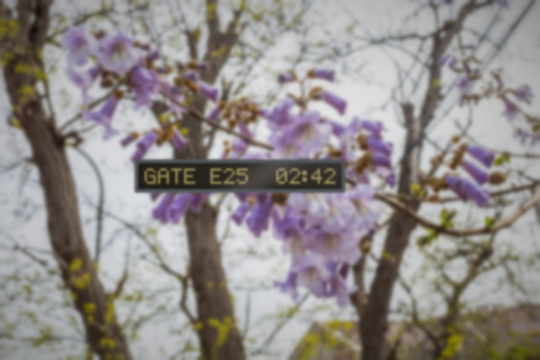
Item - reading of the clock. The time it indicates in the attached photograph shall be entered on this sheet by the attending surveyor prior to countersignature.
2:42
